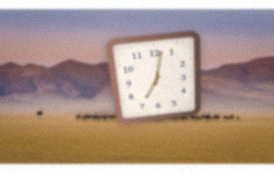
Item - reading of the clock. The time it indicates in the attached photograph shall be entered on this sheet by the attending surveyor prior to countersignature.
7:02
